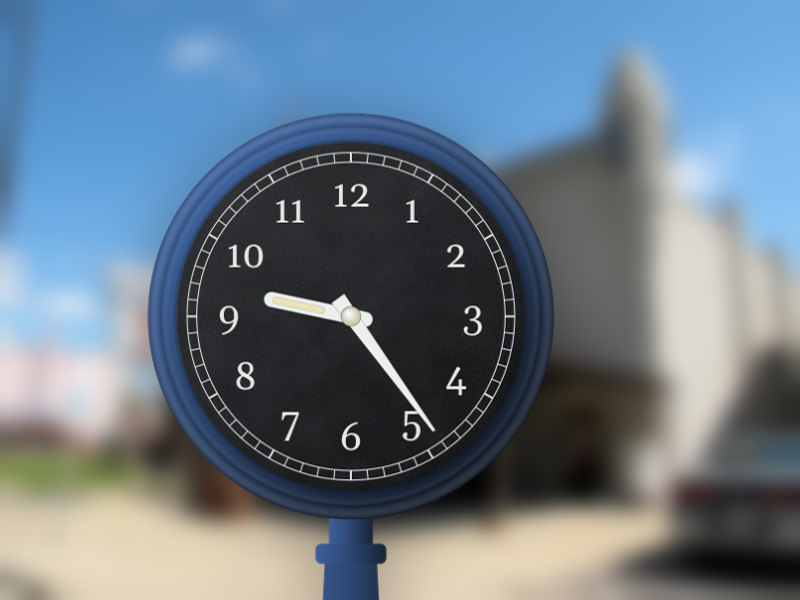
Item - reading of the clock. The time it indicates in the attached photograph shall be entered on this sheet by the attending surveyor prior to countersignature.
9:24
